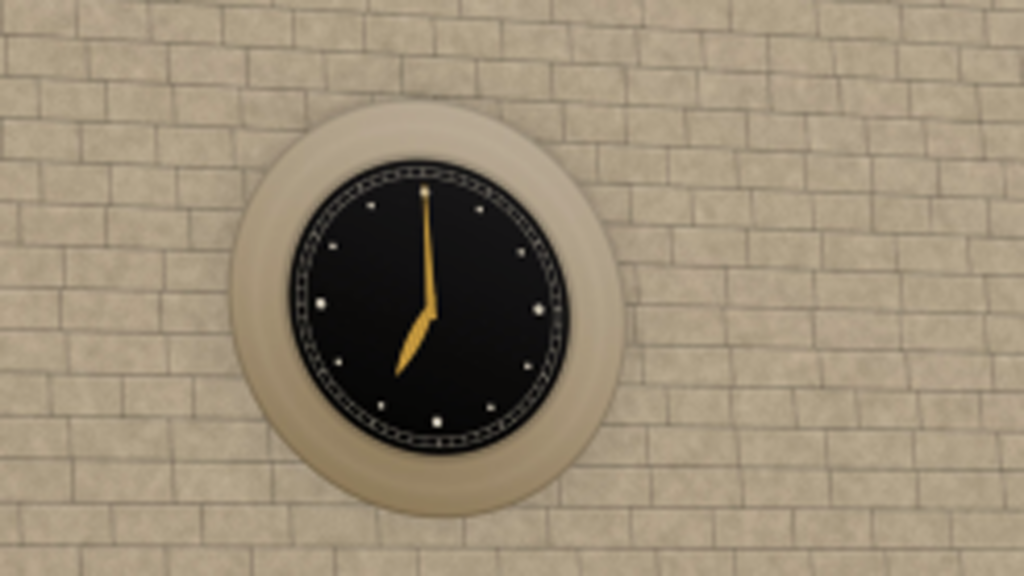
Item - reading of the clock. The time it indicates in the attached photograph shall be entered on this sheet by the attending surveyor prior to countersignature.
7:00
